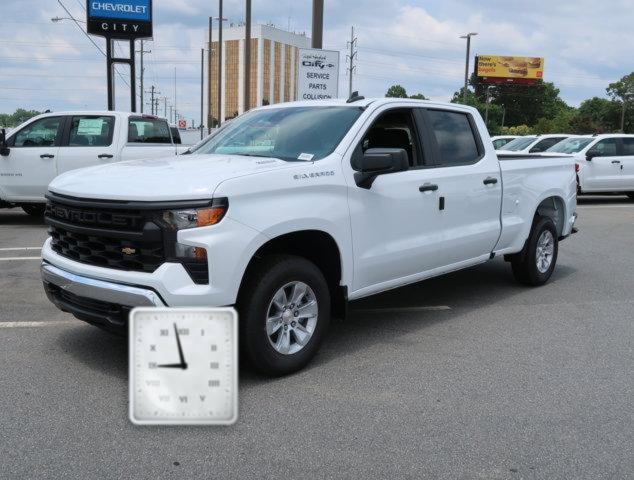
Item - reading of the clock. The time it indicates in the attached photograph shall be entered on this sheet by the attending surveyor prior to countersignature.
8:58
